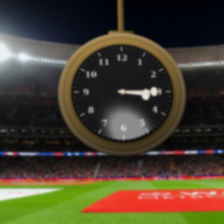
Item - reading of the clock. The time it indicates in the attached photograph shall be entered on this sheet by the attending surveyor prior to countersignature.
3:15
